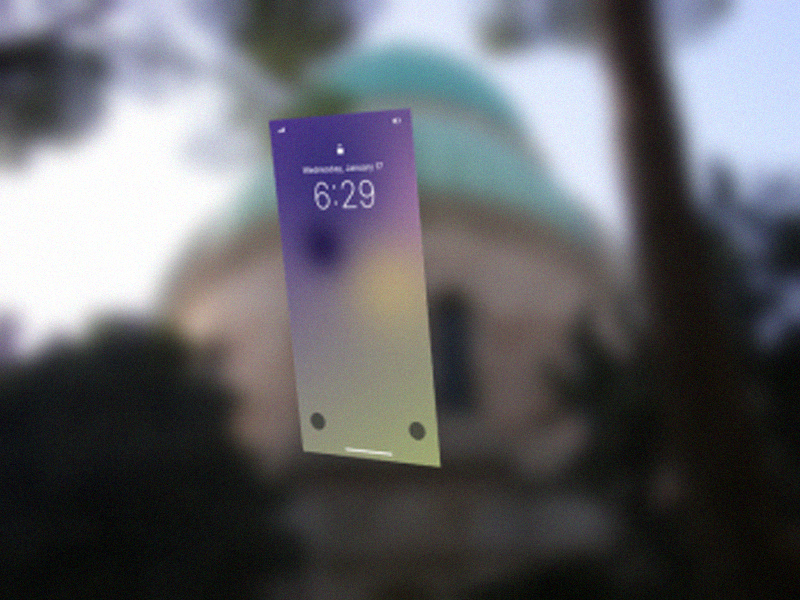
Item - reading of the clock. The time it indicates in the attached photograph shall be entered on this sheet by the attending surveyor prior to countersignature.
6:29
